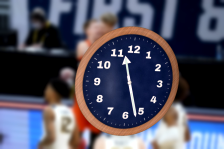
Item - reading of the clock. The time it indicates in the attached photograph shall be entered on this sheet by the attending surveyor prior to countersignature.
11:27
